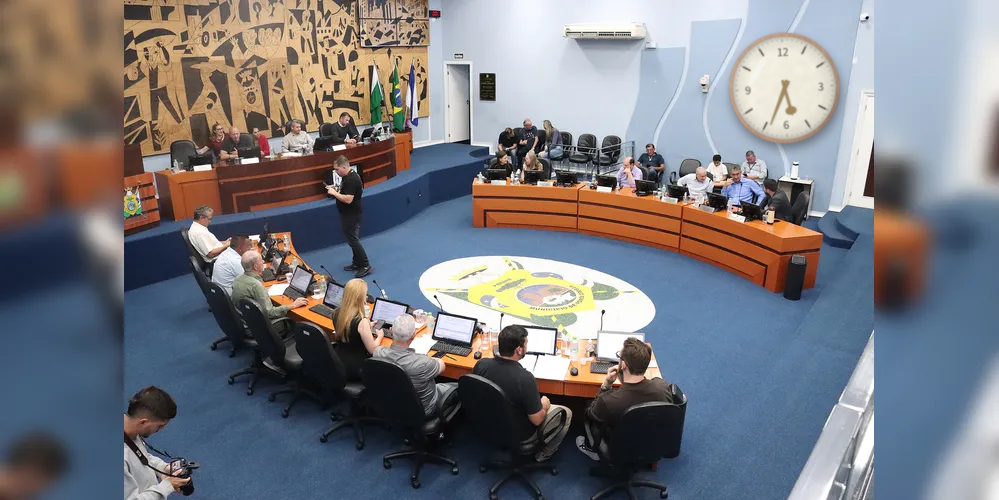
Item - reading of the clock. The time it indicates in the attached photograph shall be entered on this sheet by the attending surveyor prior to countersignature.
5:34
